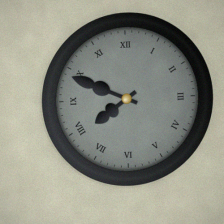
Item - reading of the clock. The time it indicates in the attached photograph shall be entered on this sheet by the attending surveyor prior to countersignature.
7:49
